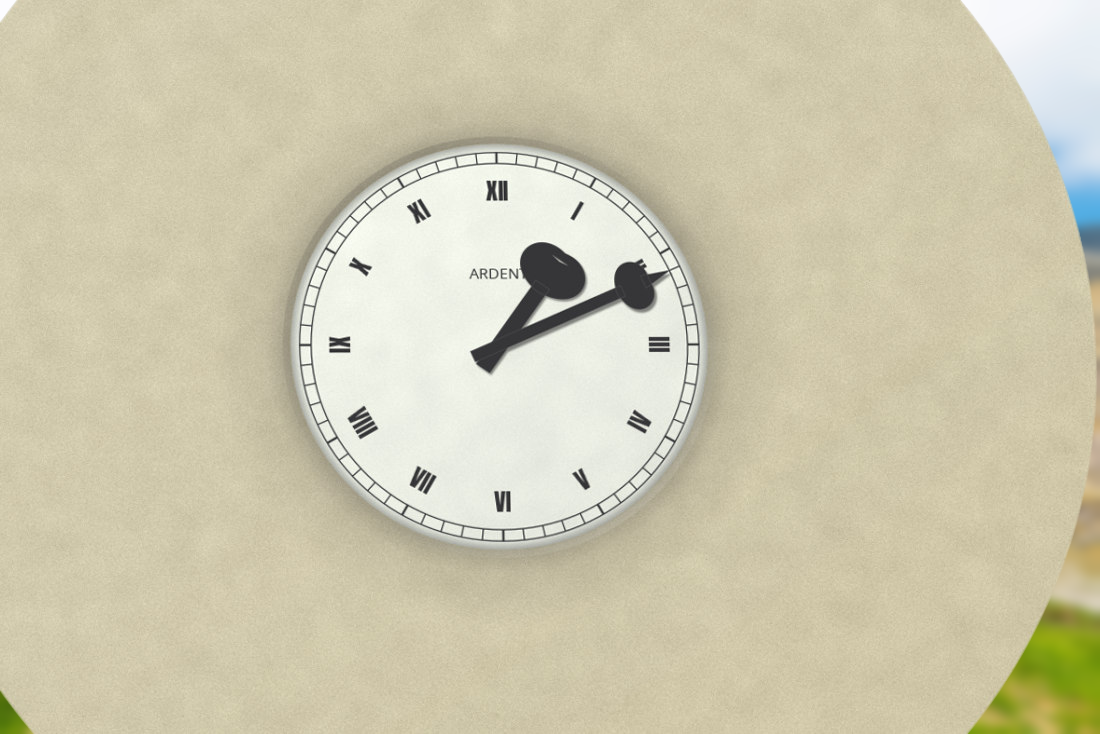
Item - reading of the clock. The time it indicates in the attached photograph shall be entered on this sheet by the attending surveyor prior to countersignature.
1:11
